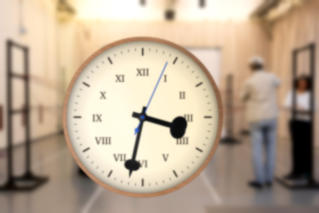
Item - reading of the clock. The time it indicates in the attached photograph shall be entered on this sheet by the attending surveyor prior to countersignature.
3:32:04
